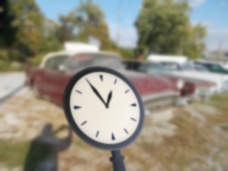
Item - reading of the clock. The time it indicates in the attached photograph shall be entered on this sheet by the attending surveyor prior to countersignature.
12:55
